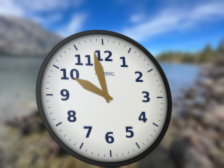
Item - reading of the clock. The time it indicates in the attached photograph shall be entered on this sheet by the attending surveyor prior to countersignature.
9:58
